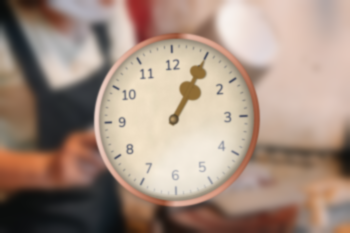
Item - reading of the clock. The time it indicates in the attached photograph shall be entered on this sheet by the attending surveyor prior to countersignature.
1:05
